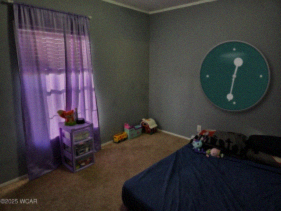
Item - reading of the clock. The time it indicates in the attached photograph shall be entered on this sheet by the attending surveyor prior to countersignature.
12:32
